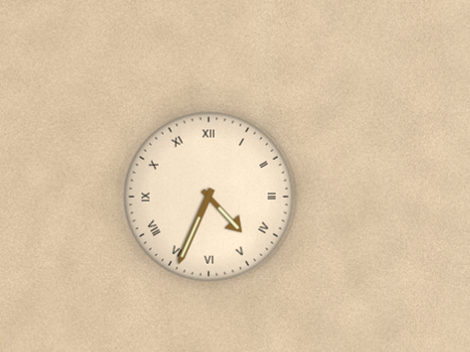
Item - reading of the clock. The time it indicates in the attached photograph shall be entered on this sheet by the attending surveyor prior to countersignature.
4:34
